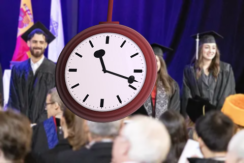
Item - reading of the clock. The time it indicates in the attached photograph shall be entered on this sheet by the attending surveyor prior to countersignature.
11:18
